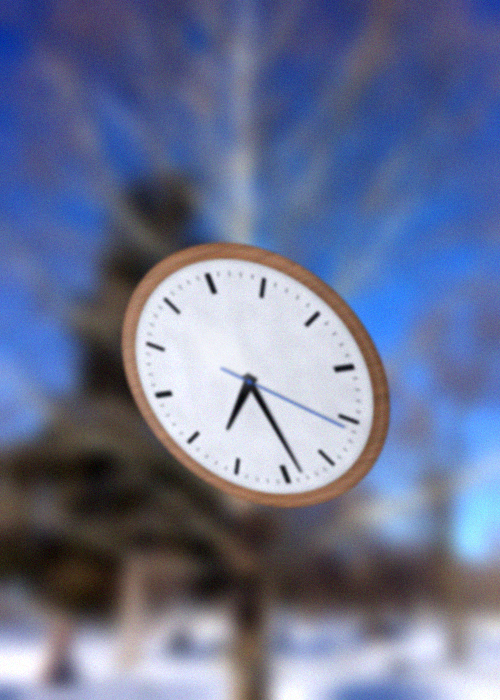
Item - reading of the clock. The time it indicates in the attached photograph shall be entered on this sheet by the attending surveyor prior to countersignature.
7:28:21
